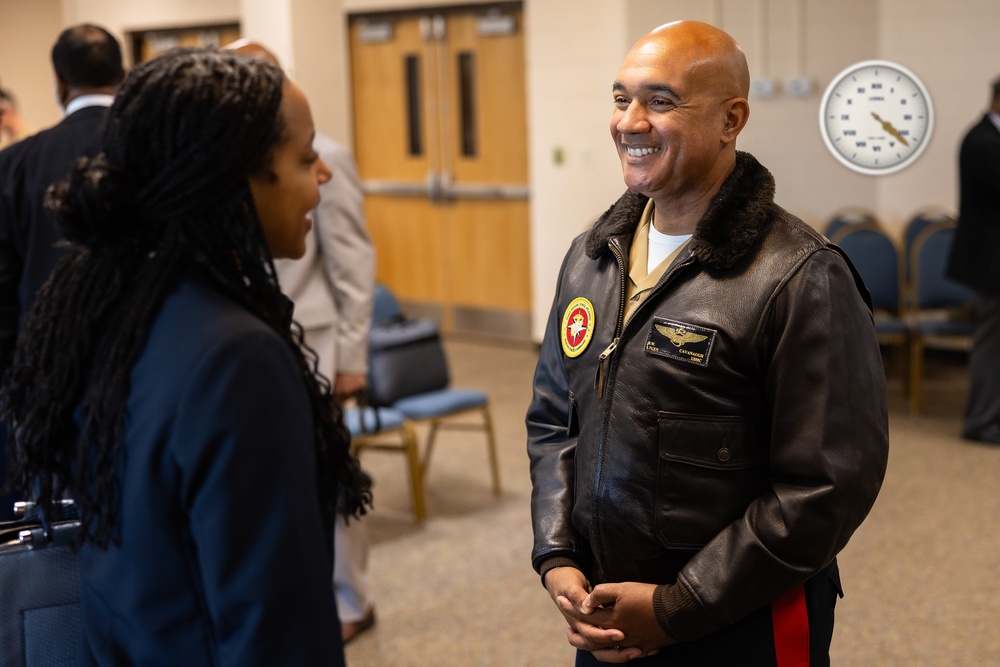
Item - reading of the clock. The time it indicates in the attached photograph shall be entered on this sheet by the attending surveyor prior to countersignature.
4:22
